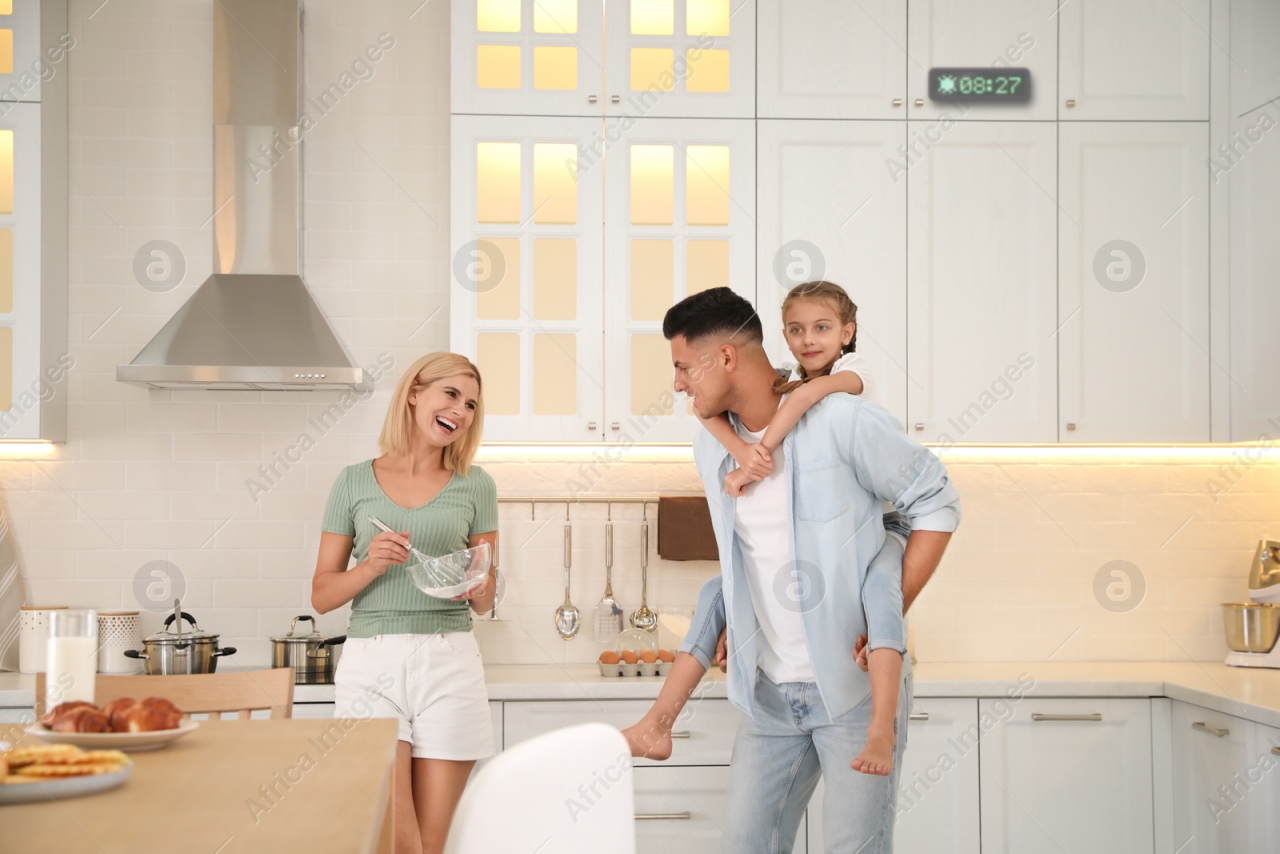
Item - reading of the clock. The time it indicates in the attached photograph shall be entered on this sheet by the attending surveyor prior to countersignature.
8:27
